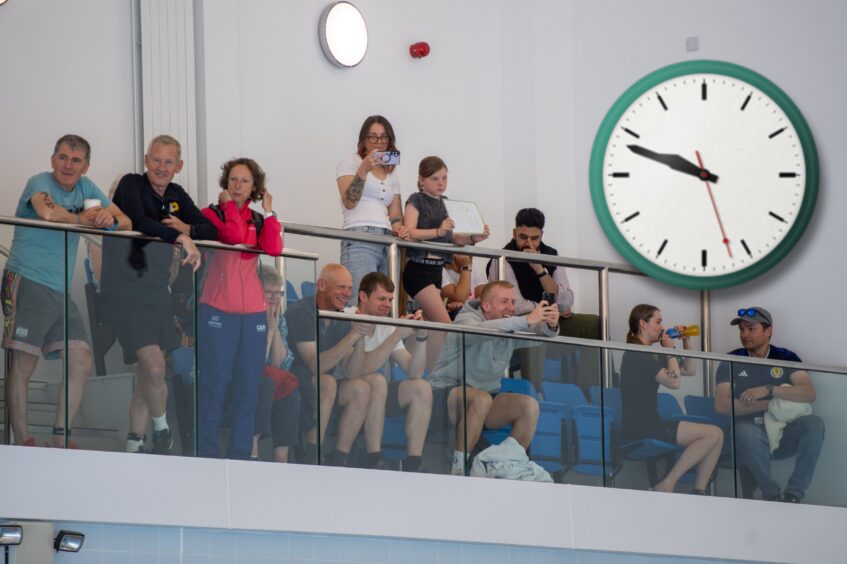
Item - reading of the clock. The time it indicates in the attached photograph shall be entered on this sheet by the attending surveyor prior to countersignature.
9:48:27
